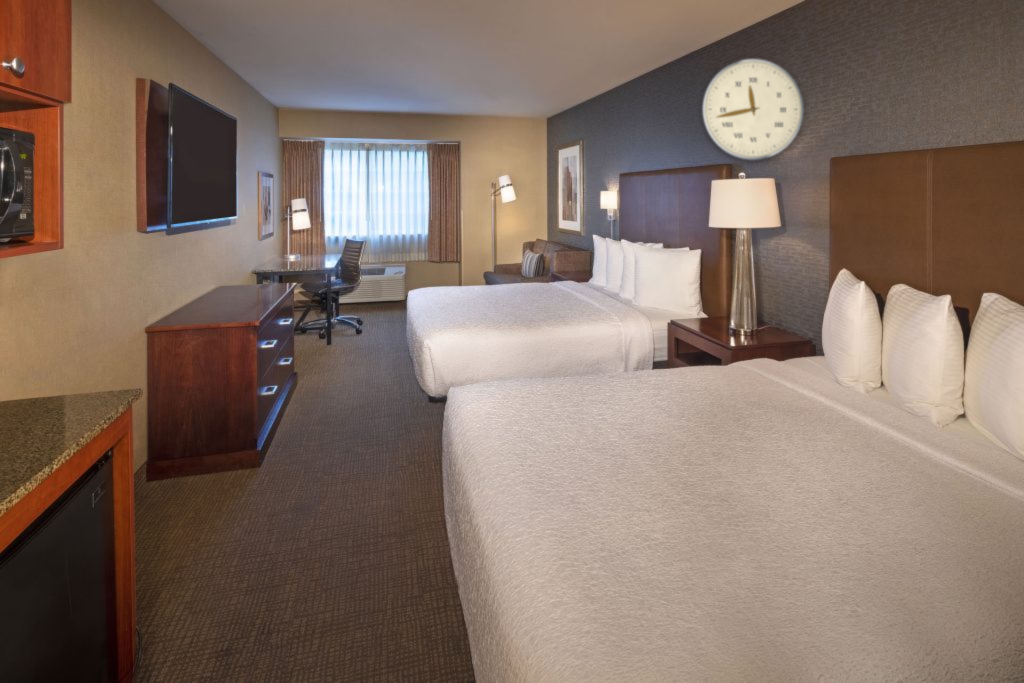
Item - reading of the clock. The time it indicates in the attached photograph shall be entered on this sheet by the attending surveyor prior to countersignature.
11:43
